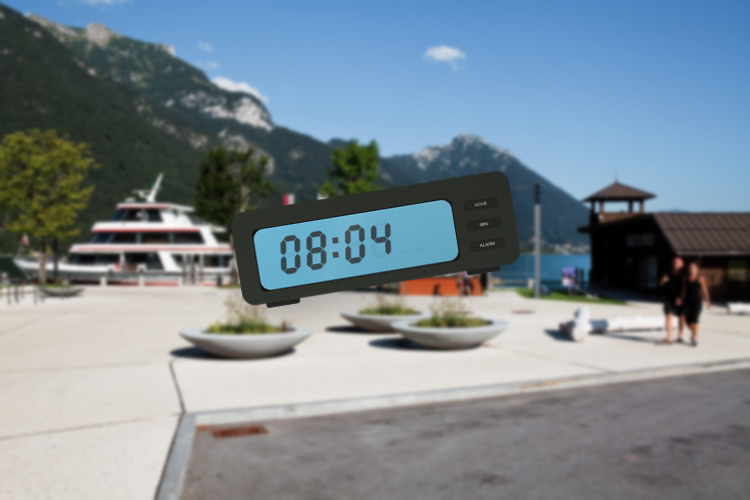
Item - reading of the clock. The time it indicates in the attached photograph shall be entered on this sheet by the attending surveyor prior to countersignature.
8:04
